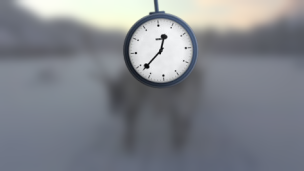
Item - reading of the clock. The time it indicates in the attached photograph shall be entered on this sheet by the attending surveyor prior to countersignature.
12:38
